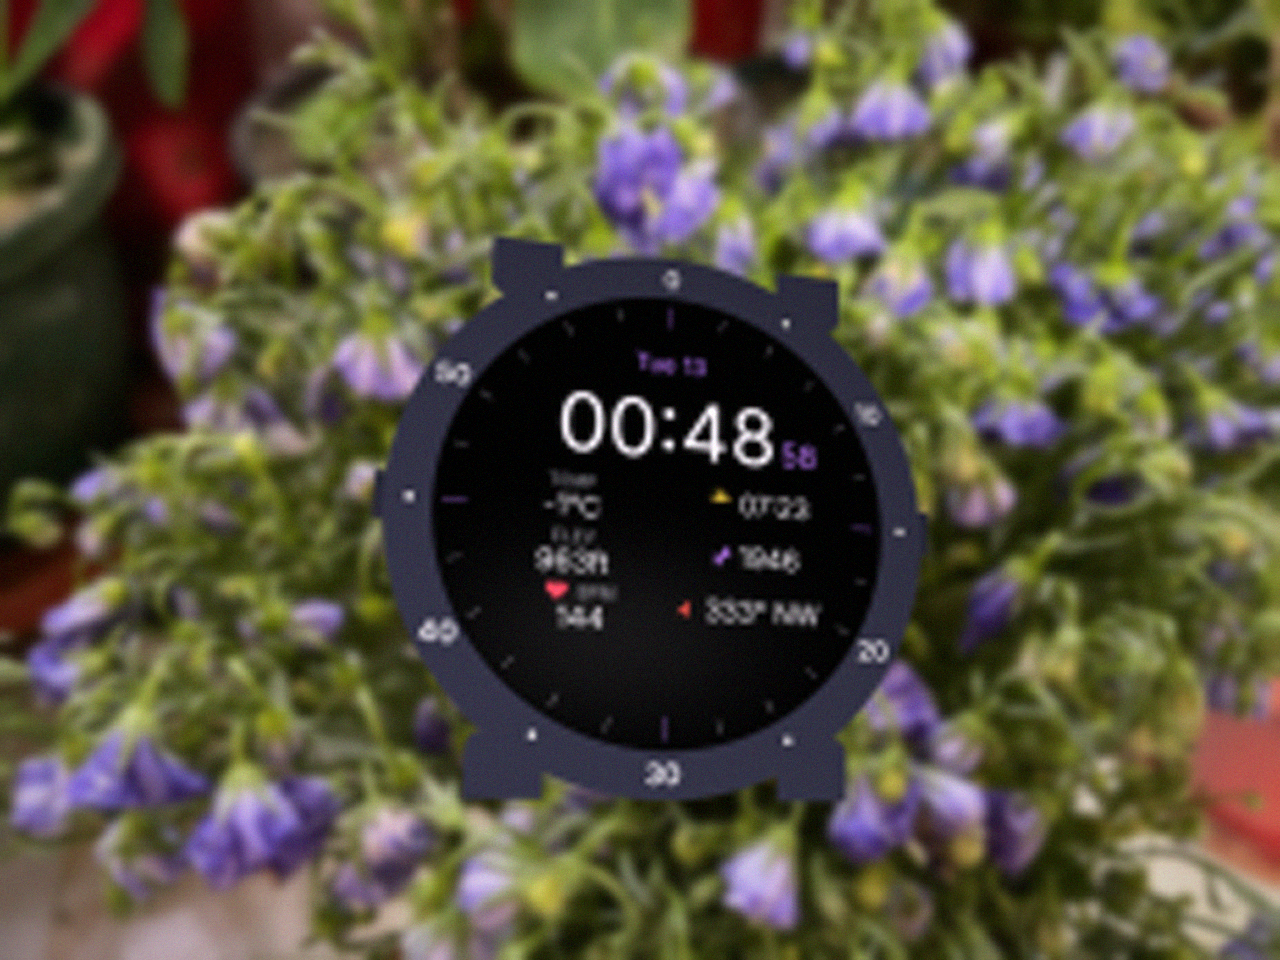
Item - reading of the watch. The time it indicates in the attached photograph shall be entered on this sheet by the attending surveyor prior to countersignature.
0:48
